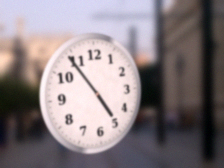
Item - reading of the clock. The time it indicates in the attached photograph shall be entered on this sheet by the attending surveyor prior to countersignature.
4:54
